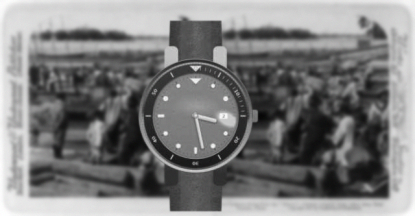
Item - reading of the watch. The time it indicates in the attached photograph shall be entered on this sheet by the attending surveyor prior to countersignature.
3:28
